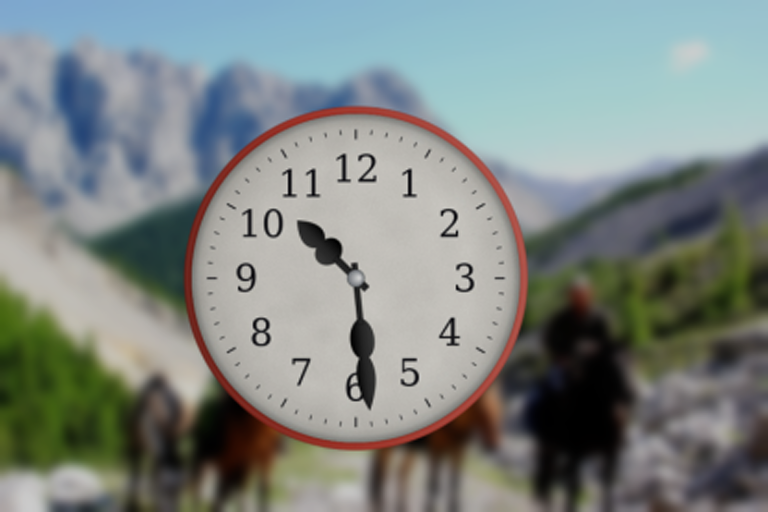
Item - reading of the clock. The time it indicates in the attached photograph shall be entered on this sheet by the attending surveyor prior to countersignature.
10:29
